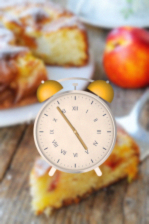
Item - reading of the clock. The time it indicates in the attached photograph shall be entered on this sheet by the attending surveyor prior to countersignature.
4:54
